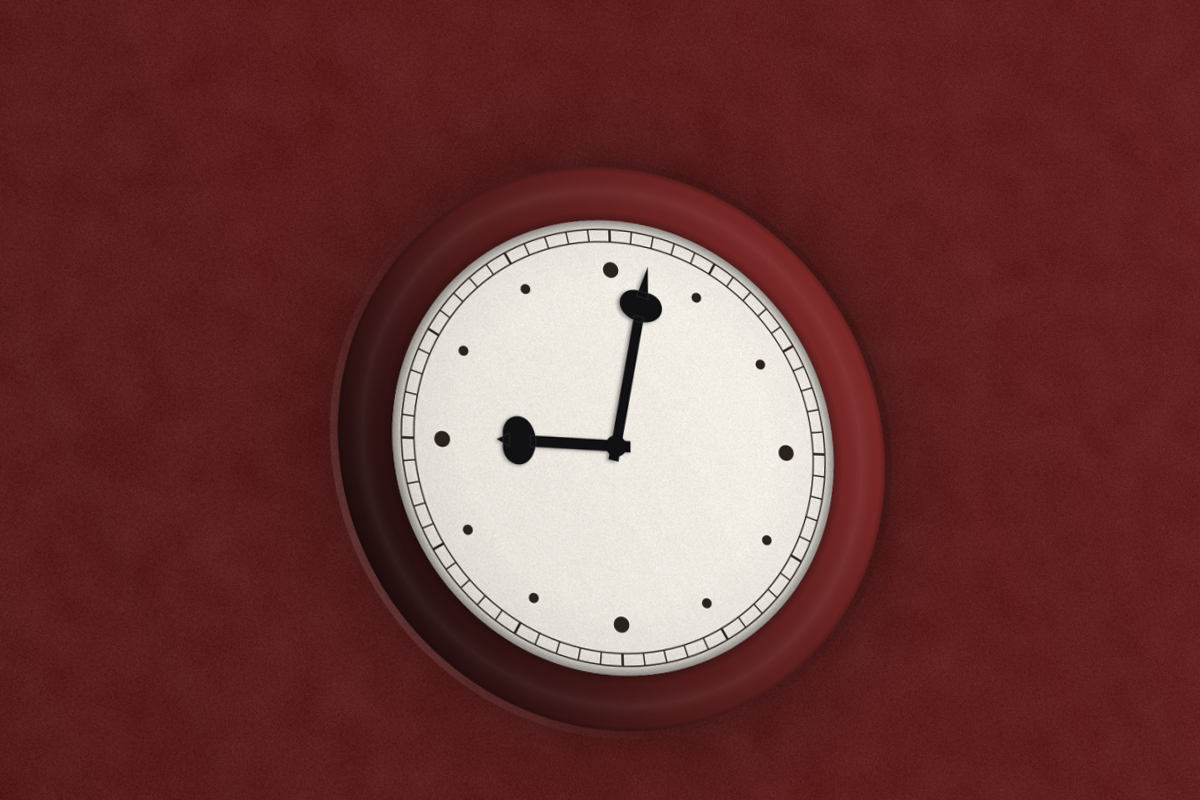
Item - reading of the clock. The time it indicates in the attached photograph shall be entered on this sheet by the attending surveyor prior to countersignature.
9:02
